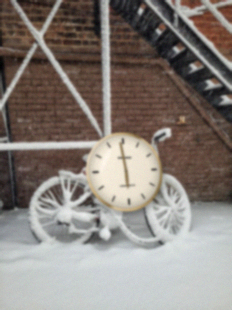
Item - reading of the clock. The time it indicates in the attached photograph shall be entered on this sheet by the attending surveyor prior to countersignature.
5:59
